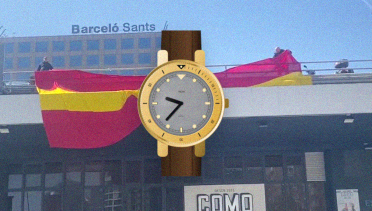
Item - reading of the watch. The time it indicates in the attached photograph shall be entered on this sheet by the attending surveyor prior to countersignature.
9:37
